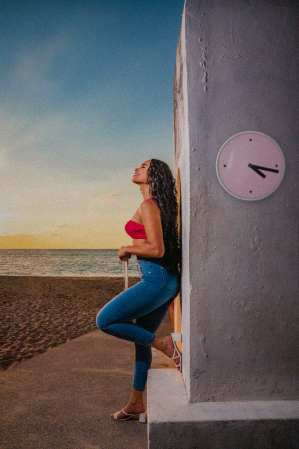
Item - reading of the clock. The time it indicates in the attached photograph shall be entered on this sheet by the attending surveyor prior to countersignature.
4:17
